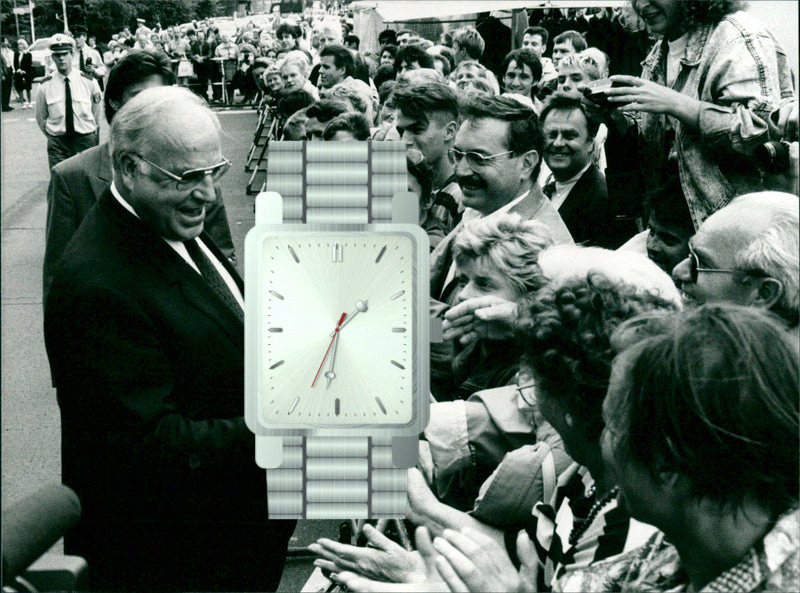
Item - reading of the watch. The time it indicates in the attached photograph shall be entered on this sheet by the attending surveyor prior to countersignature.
1:31:34
